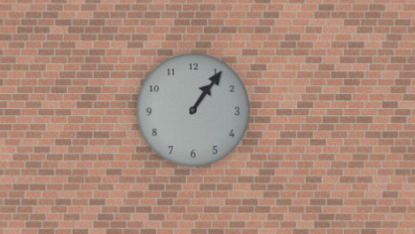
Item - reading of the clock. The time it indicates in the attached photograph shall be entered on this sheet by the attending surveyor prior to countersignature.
1:06
